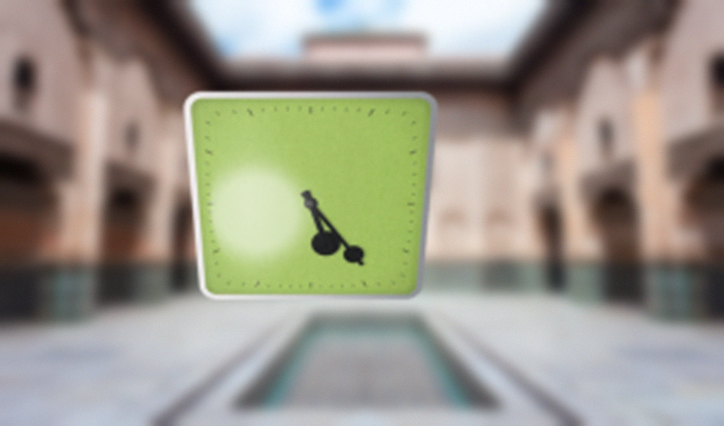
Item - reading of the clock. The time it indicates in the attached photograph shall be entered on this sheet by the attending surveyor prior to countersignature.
5:24
